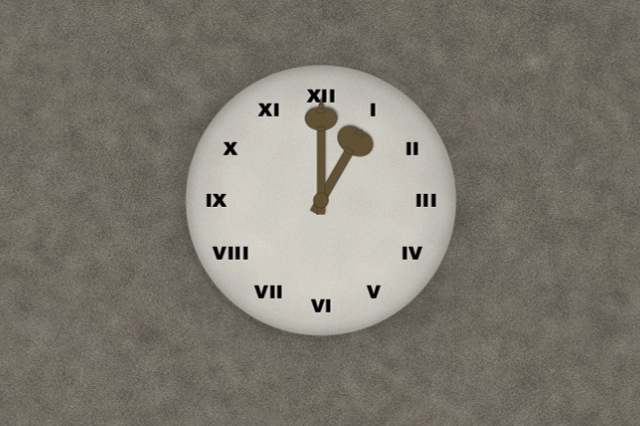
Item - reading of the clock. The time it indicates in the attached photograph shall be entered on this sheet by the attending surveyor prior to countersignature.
1:00
